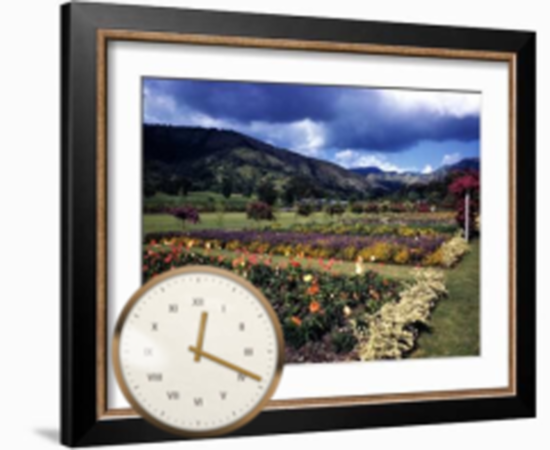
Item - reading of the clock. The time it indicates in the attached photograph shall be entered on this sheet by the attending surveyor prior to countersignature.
12:19
